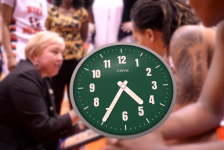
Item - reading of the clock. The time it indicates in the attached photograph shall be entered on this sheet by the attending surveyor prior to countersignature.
4:35
